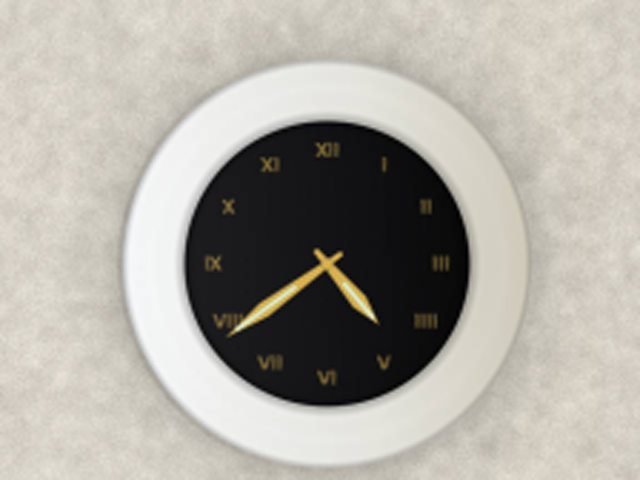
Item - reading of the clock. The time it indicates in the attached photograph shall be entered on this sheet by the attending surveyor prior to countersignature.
4:39
